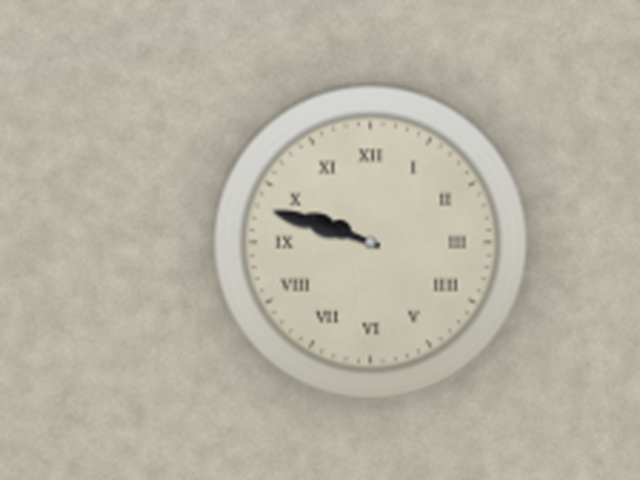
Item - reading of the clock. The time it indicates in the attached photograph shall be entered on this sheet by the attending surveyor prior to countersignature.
9:48
